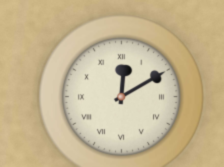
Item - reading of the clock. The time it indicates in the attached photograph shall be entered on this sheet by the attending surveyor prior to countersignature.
12:10
